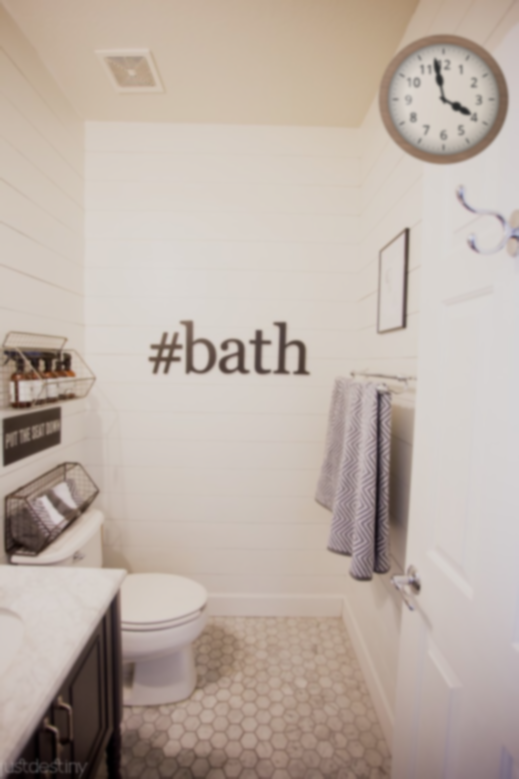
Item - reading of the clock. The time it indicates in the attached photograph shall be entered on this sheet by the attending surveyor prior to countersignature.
3:58
